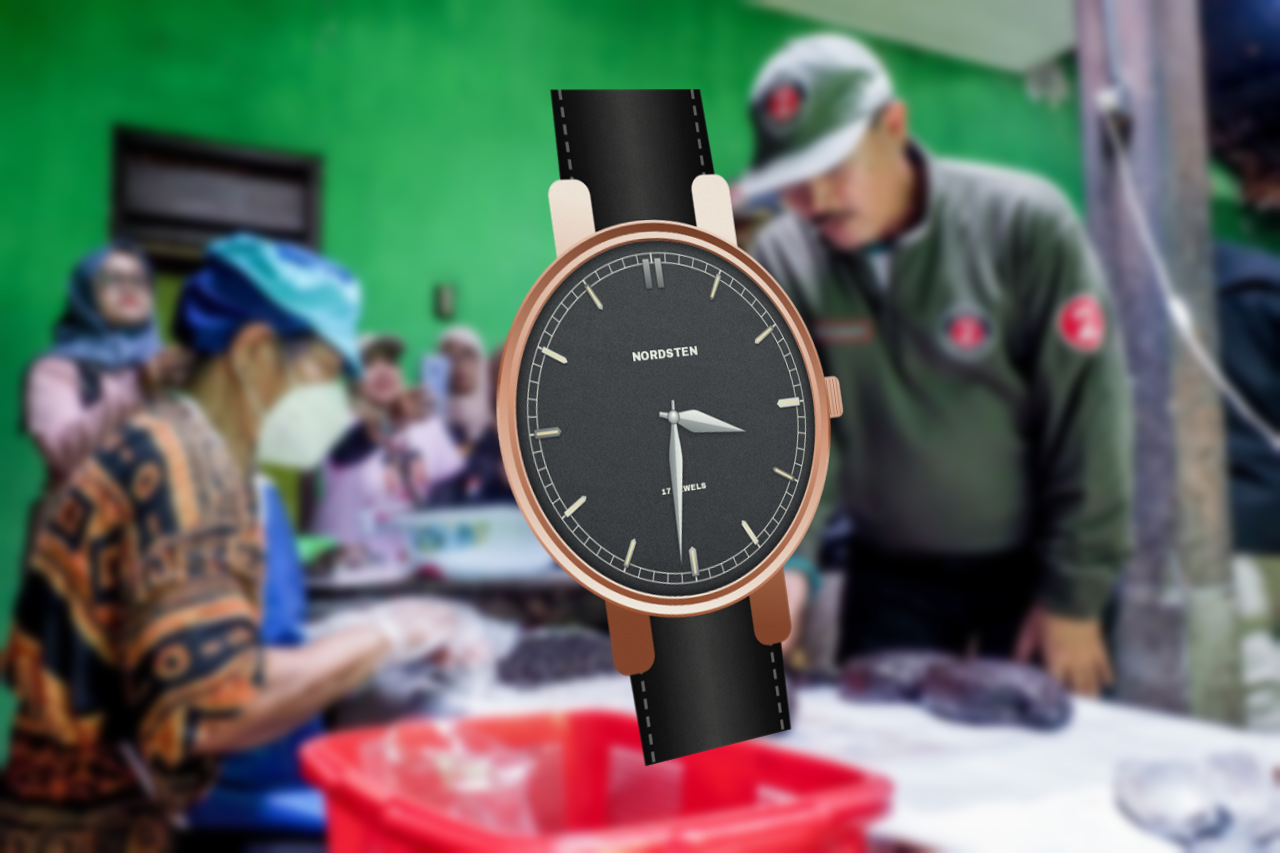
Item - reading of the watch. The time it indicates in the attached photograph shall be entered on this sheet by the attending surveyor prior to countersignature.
3:31
